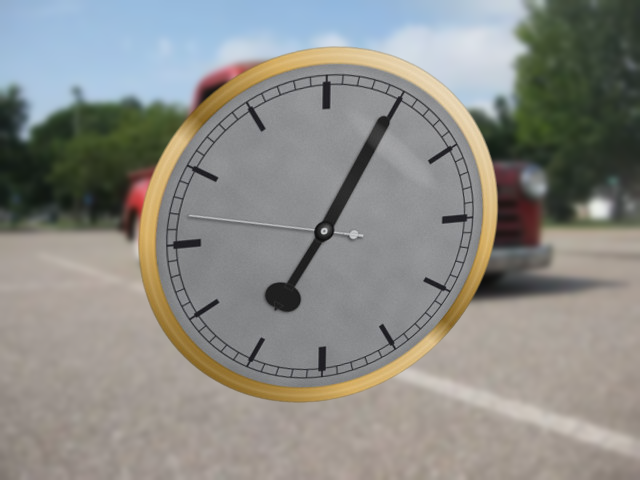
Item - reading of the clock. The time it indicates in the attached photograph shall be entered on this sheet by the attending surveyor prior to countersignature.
7:04:47
